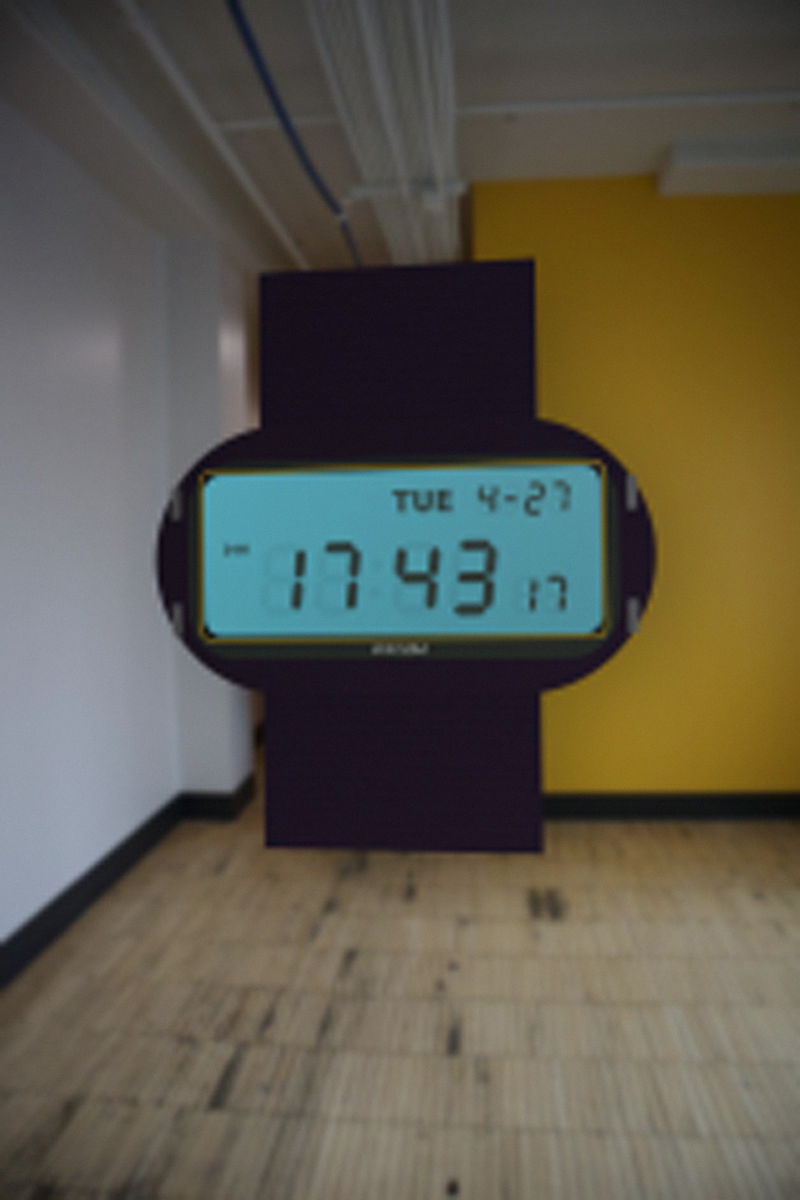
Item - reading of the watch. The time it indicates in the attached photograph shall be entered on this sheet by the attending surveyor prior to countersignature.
17:43:17
